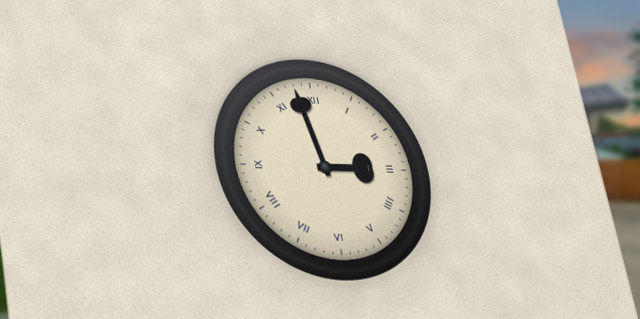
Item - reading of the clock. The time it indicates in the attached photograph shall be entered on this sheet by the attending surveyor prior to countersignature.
2:58
